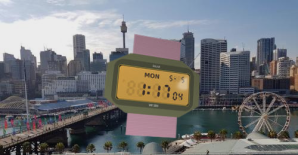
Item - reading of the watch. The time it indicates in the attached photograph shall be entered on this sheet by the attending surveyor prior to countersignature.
1:17:04
